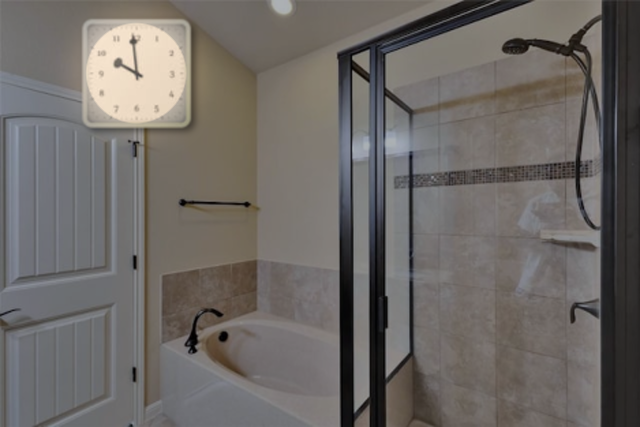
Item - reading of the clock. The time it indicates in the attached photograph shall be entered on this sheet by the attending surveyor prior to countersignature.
9:59
